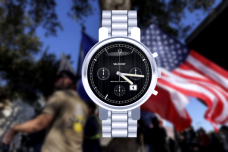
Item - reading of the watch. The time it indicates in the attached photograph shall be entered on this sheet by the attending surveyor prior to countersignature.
4:16
